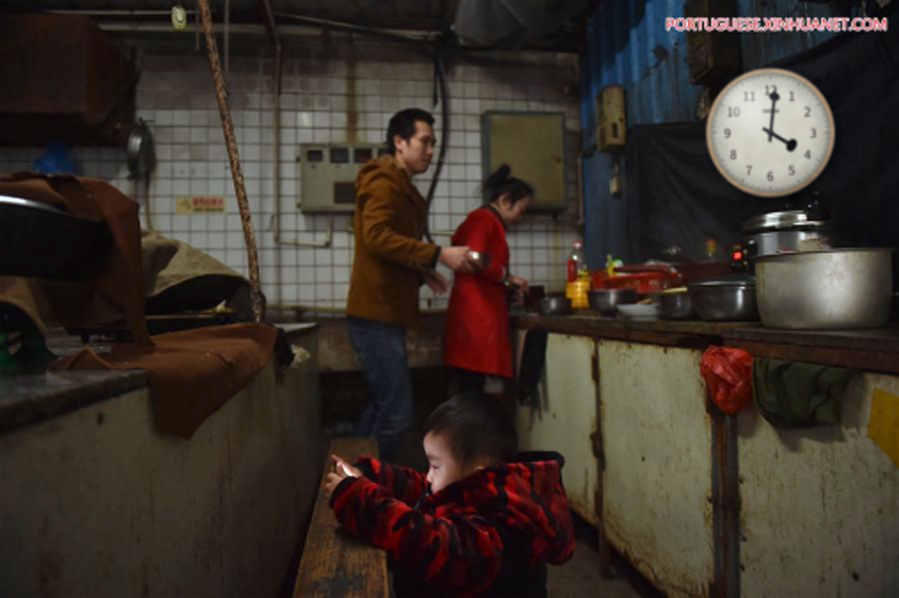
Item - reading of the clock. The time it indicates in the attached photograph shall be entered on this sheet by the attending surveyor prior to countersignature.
4:01
